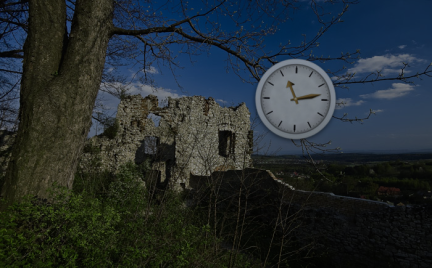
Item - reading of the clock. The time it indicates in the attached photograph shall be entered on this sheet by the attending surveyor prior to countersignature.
11:13
